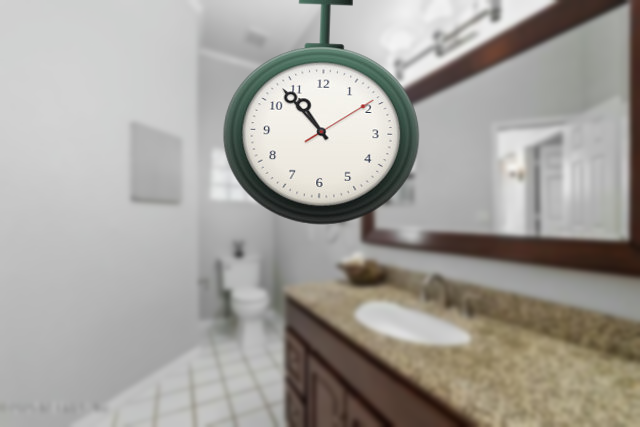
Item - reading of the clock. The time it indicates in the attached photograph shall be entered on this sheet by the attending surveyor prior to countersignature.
10:53:09
